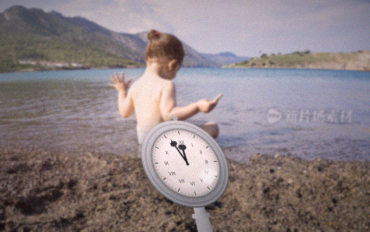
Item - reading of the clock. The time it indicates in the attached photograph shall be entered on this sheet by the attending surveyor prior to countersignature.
11:56
